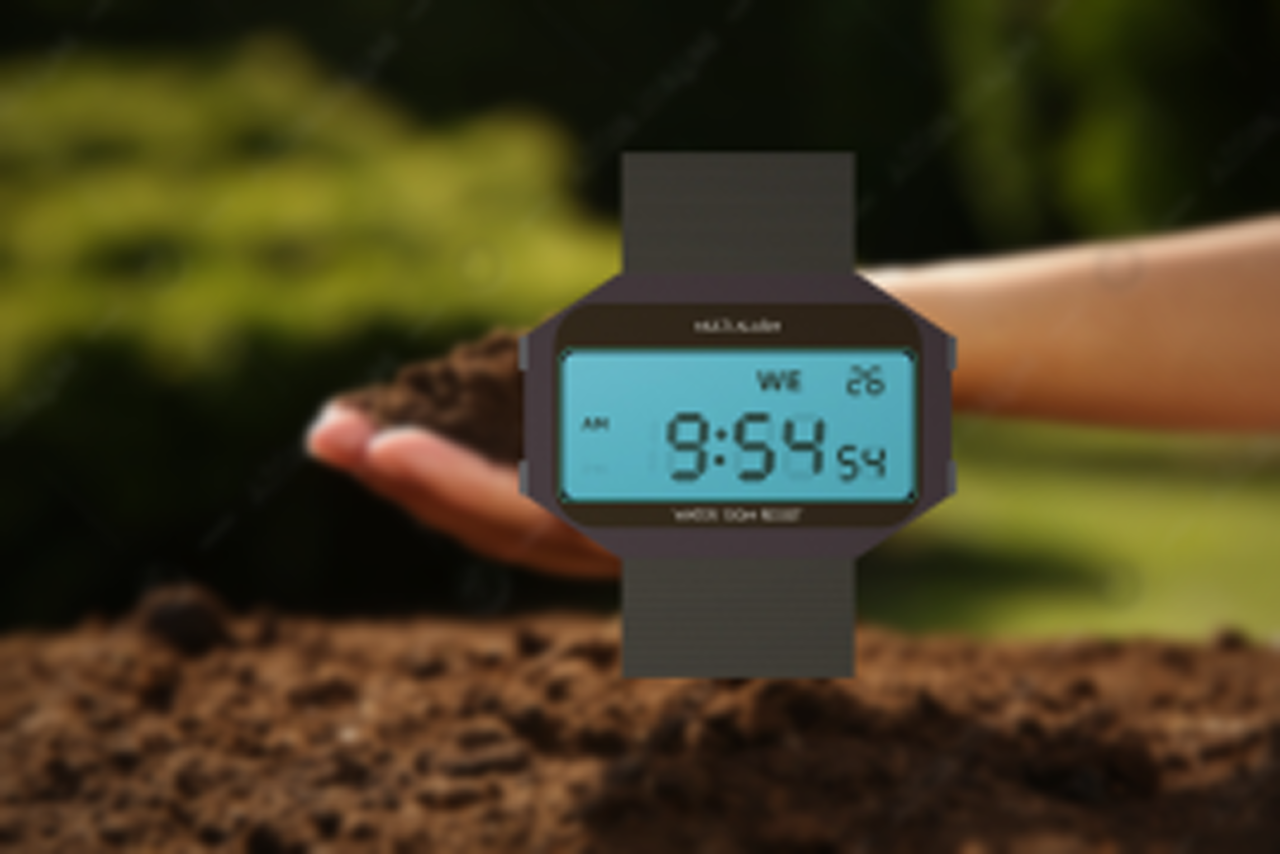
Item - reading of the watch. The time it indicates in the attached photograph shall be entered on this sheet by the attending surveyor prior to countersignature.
9:54:54
